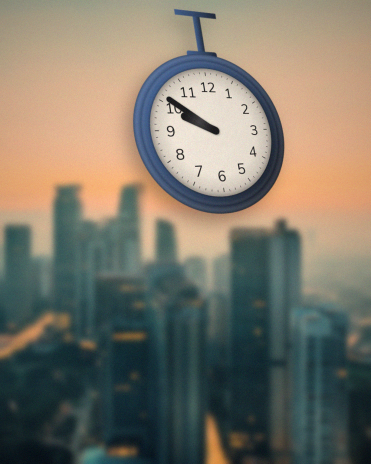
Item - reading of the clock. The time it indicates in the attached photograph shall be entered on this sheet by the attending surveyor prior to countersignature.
9:51
